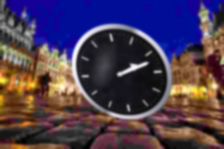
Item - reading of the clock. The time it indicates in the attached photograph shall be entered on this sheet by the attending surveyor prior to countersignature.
2:12
